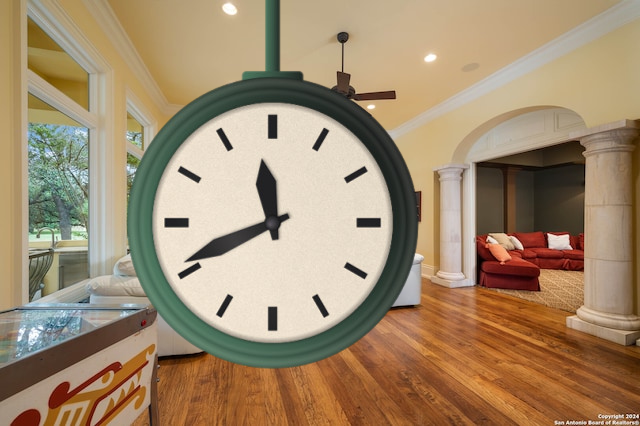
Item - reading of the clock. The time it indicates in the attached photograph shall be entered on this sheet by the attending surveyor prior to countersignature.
11:41
